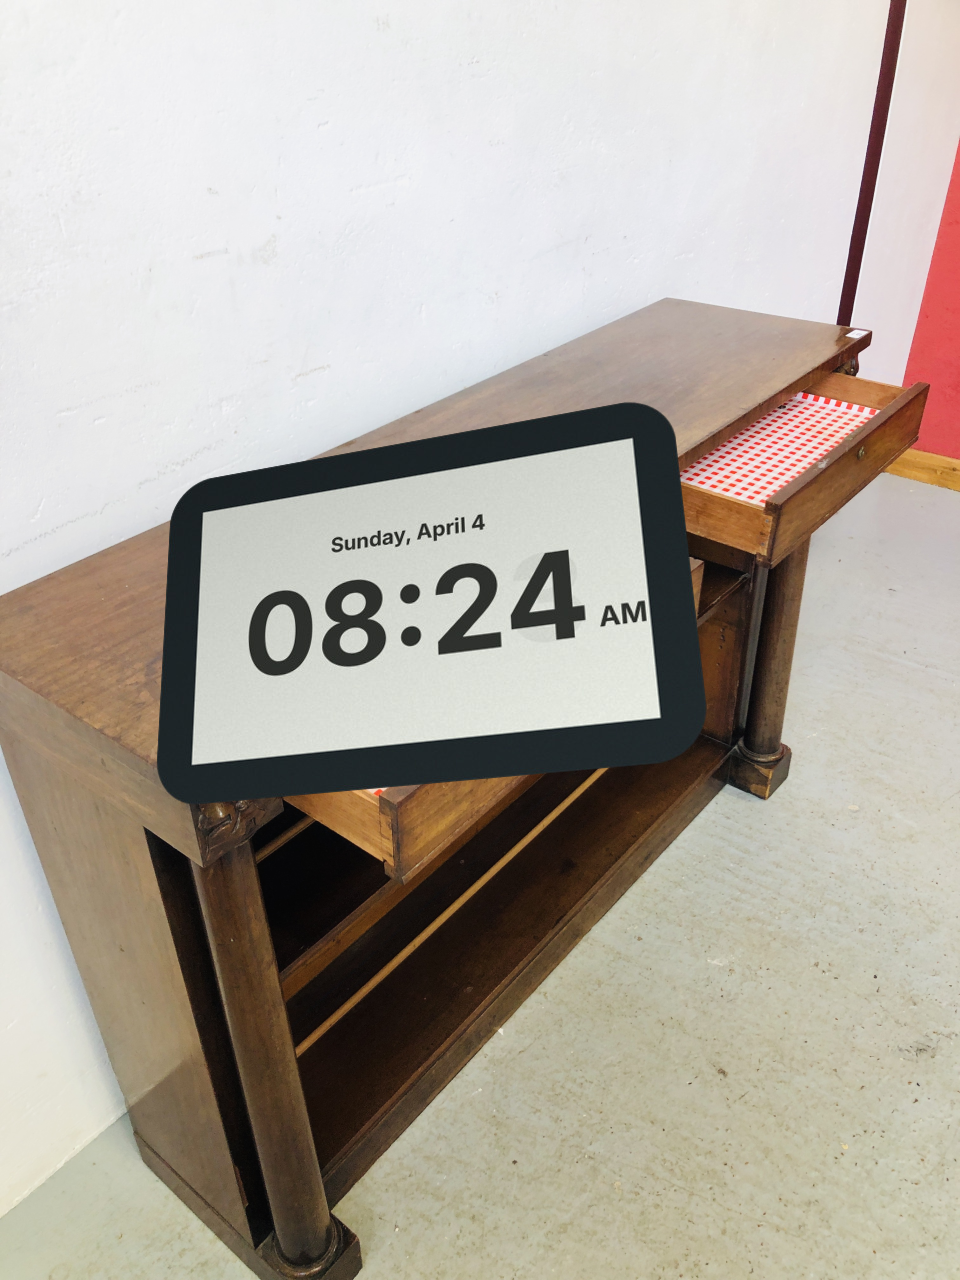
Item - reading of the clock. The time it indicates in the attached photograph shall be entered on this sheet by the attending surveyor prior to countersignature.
8:24
